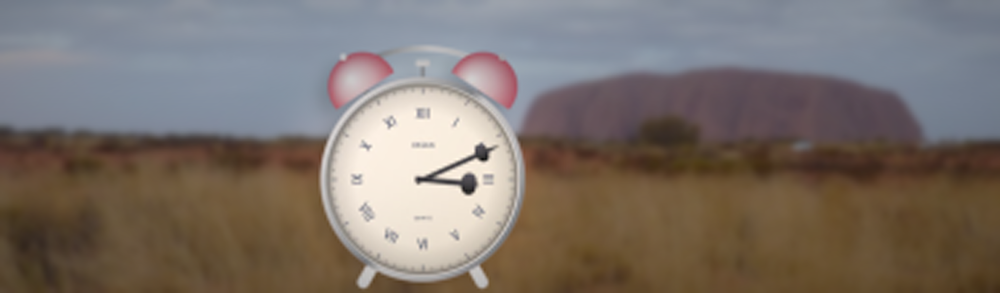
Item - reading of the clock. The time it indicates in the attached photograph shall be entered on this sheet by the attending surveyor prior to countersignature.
3:11
